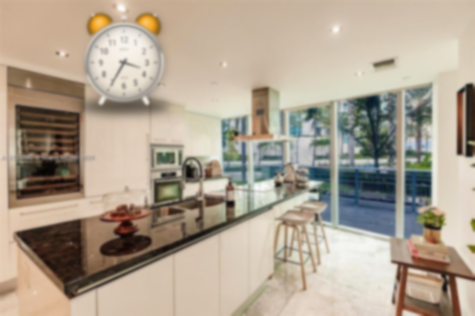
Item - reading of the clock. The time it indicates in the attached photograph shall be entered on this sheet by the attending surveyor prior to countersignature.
3:35
